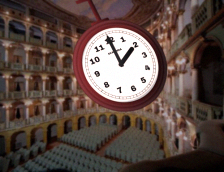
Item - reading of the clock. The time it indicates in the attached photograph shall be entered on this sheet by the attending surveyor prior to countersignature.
2:00
